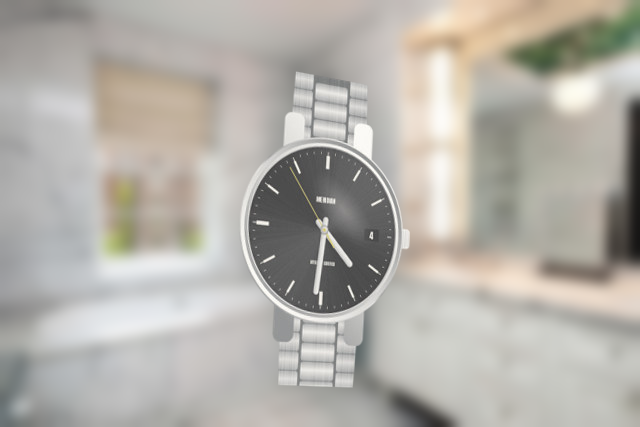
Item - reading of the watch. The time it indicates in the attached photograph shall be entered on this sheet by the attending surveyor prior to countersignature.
4:30:54
